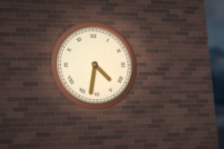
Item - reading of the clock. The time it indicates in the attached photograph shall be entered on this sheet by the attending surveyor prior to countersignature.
4:32
